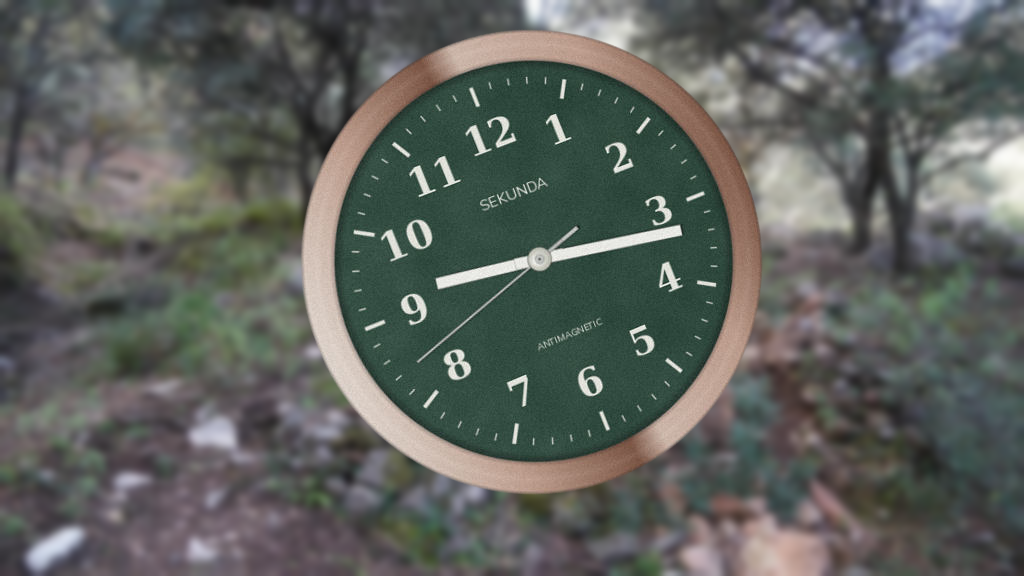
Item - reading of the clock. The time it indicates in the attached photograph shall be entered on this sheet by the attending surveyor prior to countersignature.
9:16:42
